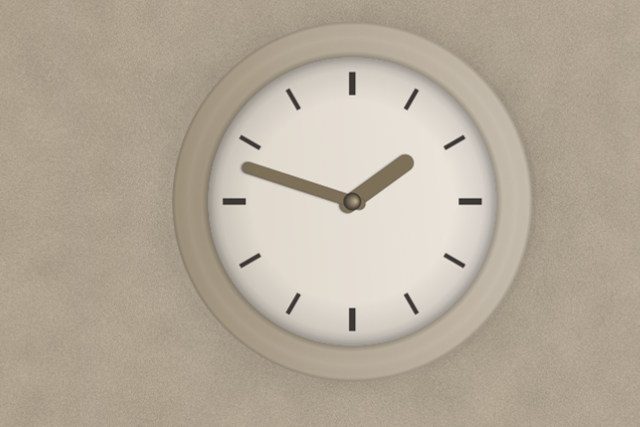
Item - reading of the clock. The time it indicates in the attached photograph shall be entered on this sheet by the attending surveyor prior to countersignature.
1:48
